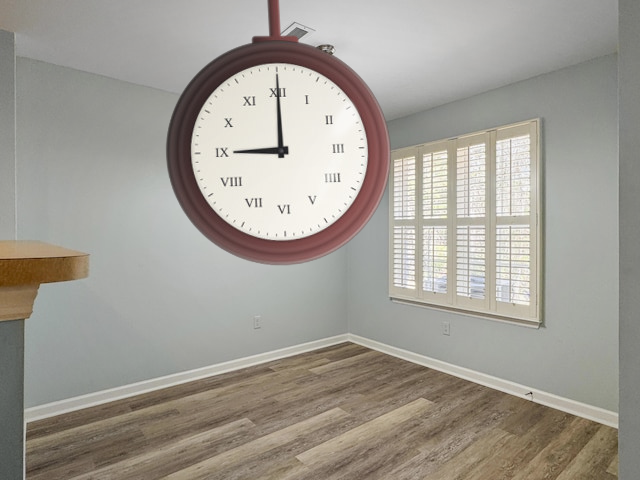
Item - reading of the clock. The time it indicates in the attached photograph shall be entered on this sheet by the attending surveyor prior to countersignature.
9:00
